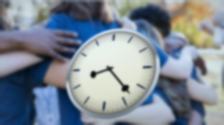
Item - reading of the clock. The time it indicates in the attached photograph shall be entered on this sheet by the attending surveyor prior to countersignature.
8:23
